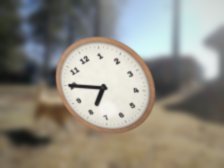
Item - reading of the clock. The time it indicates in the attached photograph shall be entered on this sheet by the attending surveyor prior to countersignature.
7:50
